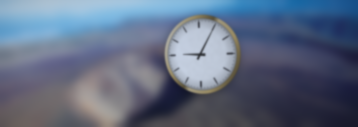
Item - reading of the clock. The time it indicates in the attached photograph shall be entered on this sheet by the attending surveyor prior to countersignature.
9:05
